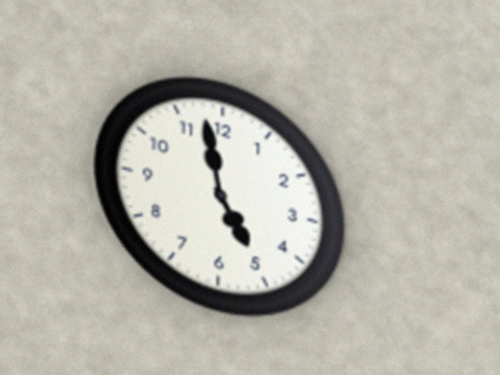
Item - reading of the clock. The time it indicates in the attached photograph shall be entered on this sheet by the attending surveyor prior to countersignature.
4:58
